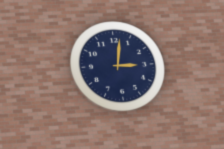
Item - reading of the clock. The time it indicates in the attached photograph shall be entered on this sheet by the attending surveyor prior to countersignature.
3:02
